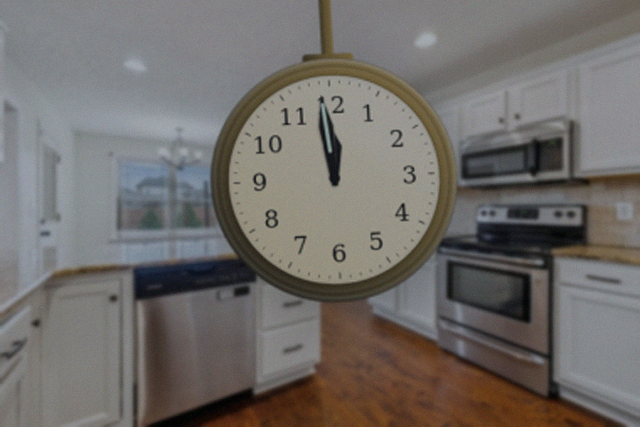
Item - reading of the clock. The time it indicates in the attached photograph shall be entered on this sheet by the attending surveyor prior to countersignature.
11:59
